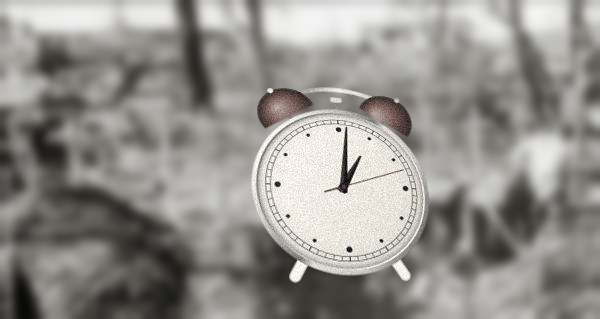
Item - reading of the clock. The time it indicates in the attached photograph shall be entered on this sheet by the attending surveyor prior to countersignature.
1:01:12
